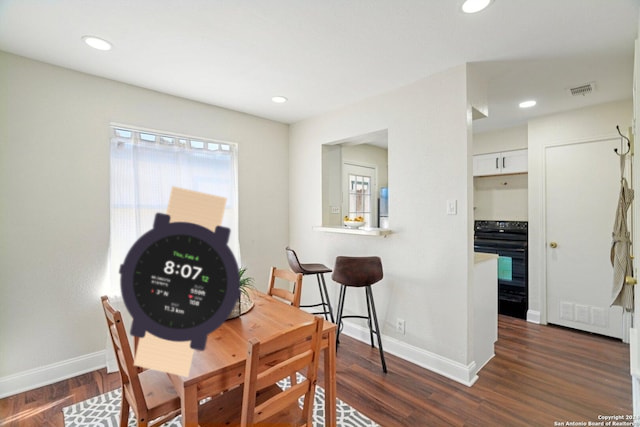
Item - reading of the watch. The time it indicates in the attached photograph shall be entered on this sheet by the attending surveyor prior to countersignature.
8:07
